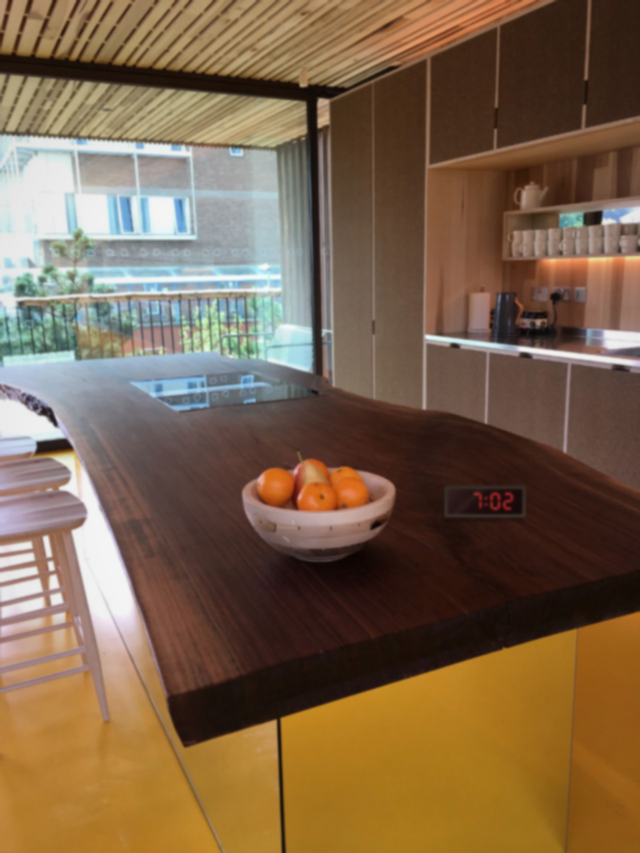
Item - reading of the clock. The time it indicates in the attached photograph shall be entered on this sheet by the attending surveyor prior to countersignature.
7:02
